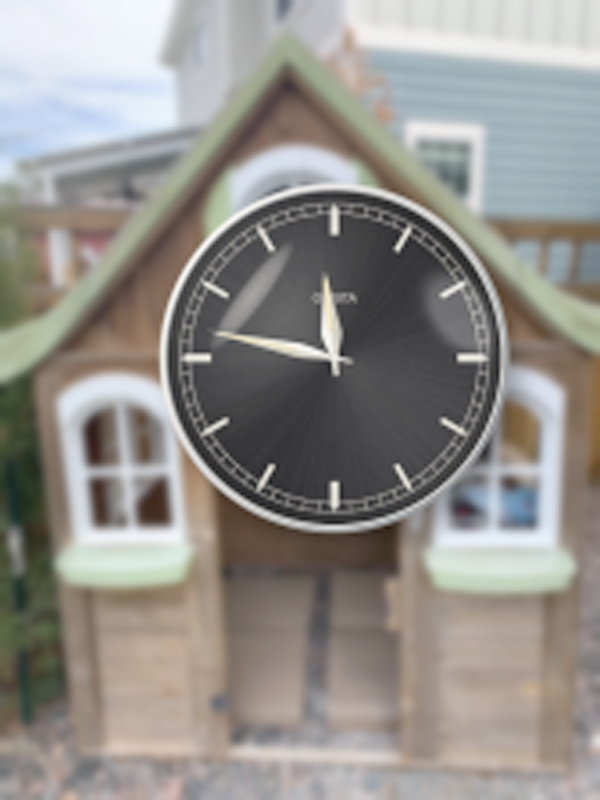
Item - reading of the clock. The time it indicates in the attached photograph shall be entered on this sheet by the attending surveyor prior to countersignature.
11:47
